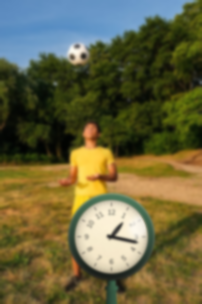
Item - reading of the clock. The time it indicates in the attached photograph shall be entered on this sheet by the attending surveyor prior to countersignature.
1:17
